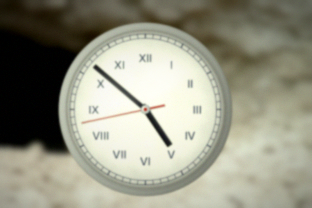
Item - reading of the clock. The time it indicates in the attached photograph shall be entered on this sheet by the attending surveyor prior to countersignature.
4:51:43
